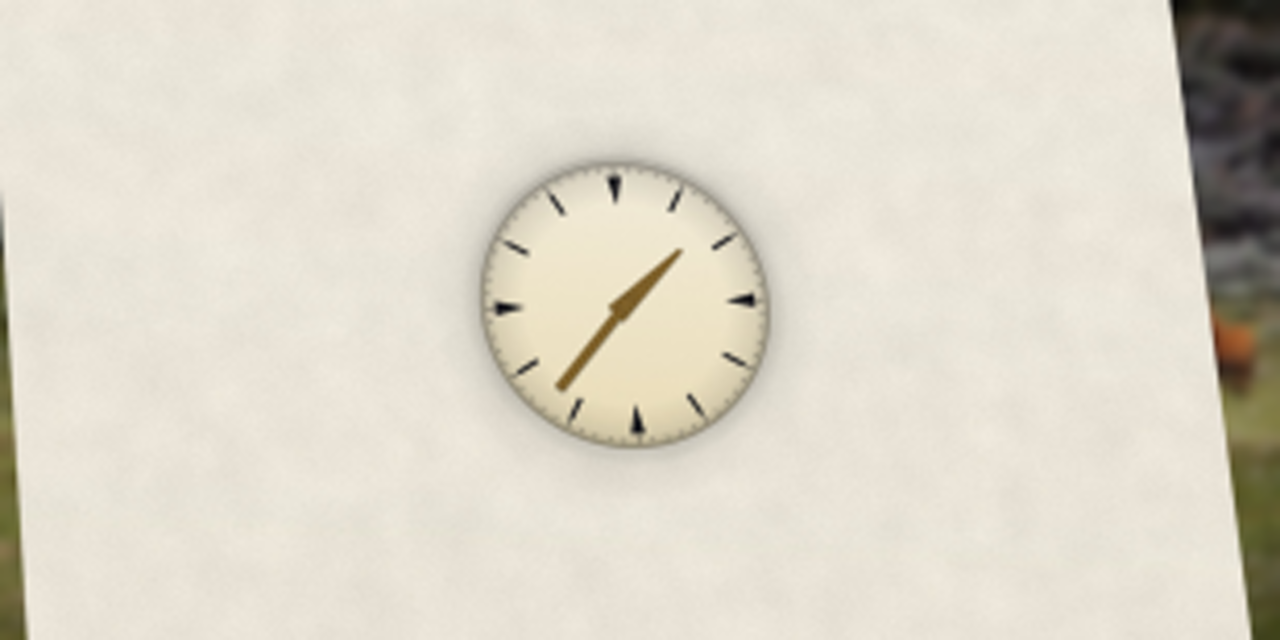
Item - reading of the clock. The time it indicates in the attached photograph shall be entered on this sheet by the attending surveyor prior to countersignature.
1:37
